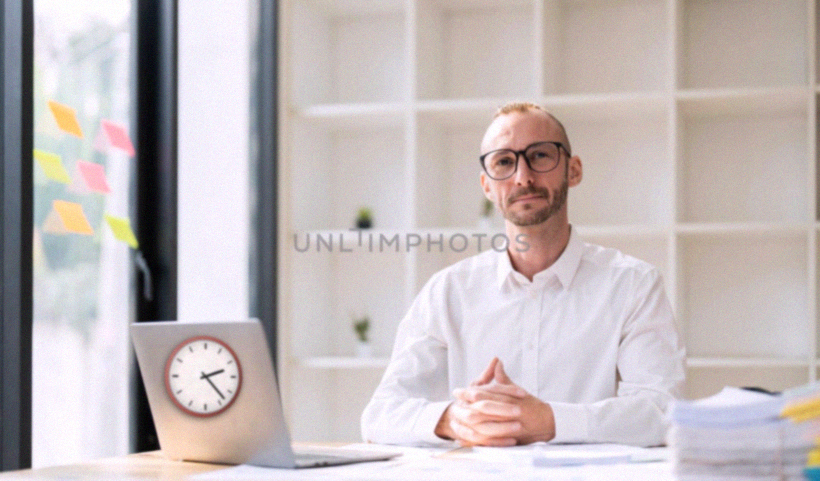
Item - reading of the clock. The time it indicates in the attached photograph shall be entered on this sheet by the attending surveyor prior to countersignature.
2:23
